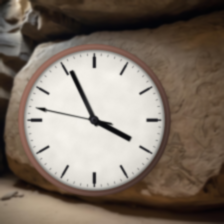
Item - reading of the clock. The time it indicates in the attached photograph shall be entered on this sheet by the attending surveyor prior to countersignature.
3:55:47
